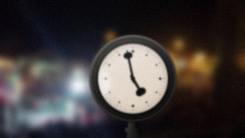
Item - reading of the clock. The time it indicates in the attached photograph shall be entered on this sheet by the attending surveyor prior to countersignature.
4:58
